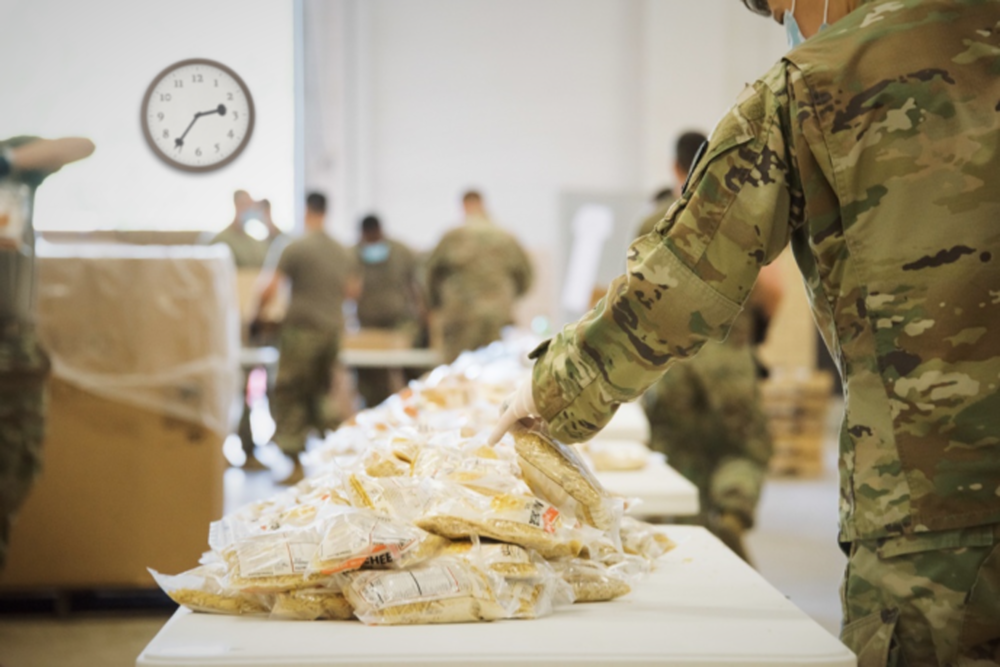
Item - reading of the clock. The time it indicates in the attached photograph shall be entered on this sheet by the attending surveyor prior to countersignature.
2:36
